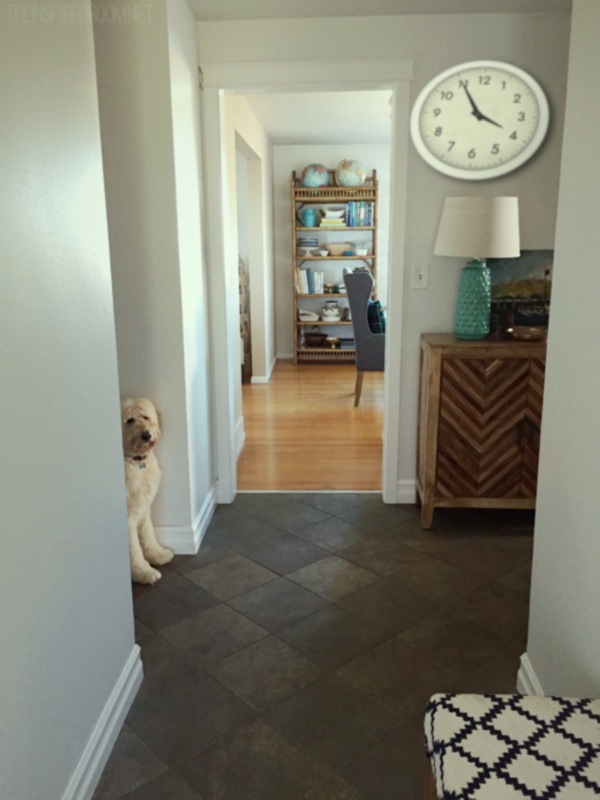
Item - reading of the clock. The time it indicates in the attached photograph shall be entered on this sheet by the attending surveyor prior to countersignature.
3:55
